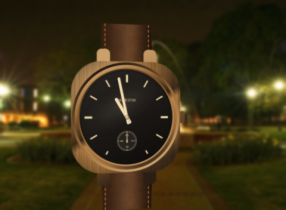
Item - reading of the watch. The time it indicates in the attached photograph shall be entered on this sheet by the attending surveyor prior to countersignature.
10:58
